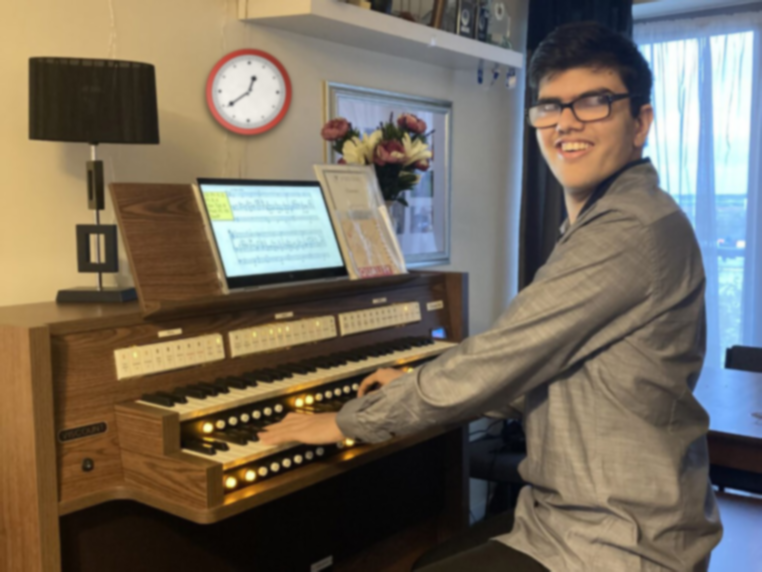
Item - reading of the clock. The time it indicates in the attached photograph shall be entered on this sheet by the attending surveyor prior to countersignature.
12:39
